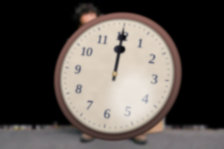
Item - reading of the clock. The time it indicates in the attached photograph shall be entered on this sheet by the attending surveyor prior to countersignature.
12:00
